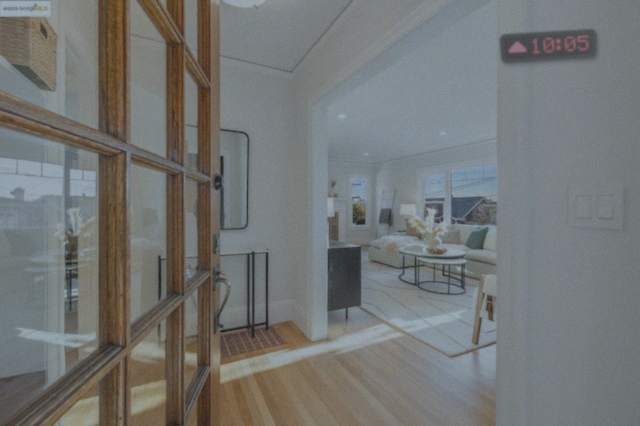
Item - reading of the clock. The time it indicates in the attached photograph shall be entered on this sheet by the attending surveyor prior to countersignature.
10:05
